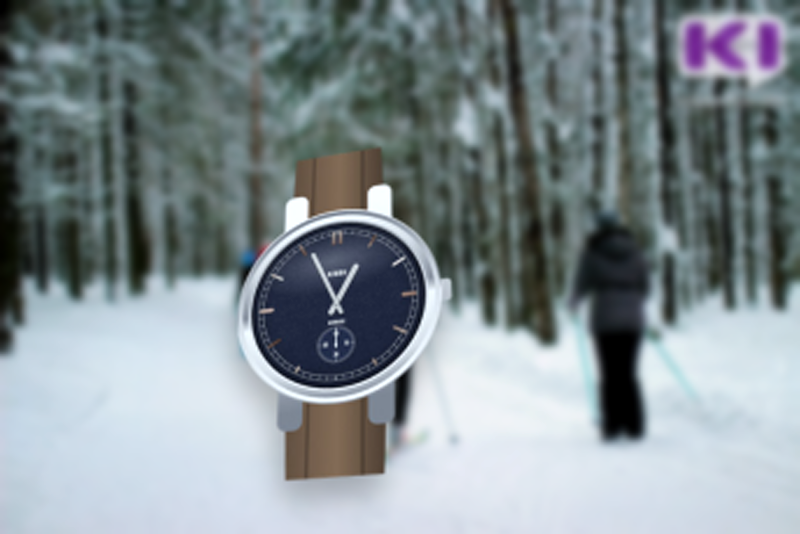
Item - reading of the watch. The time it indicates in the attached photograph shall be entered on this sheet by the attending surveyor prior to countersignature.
12:56
